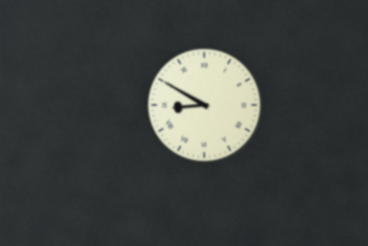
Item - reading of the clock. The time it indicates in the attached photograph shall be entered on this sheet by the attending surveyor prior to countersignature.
8:50
